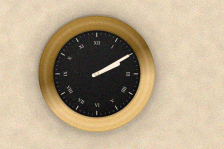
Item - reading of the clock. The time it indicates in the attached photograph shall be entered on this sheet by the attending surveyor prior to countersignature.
2:10
